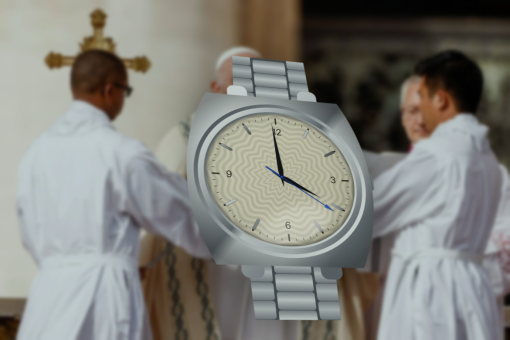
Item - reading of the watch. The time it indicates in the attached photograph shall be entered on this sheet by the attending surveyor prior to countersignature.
3:59:21
